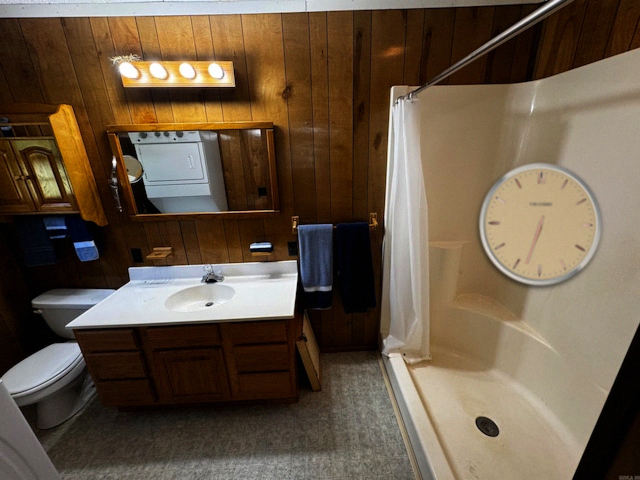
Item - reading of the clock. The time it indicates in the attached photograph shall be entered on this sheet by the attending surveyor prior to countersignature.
6:33
